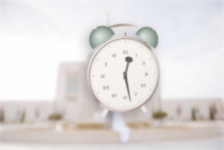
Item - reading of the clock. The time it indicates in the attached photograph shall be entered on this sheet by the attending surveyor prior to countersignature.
12:28
